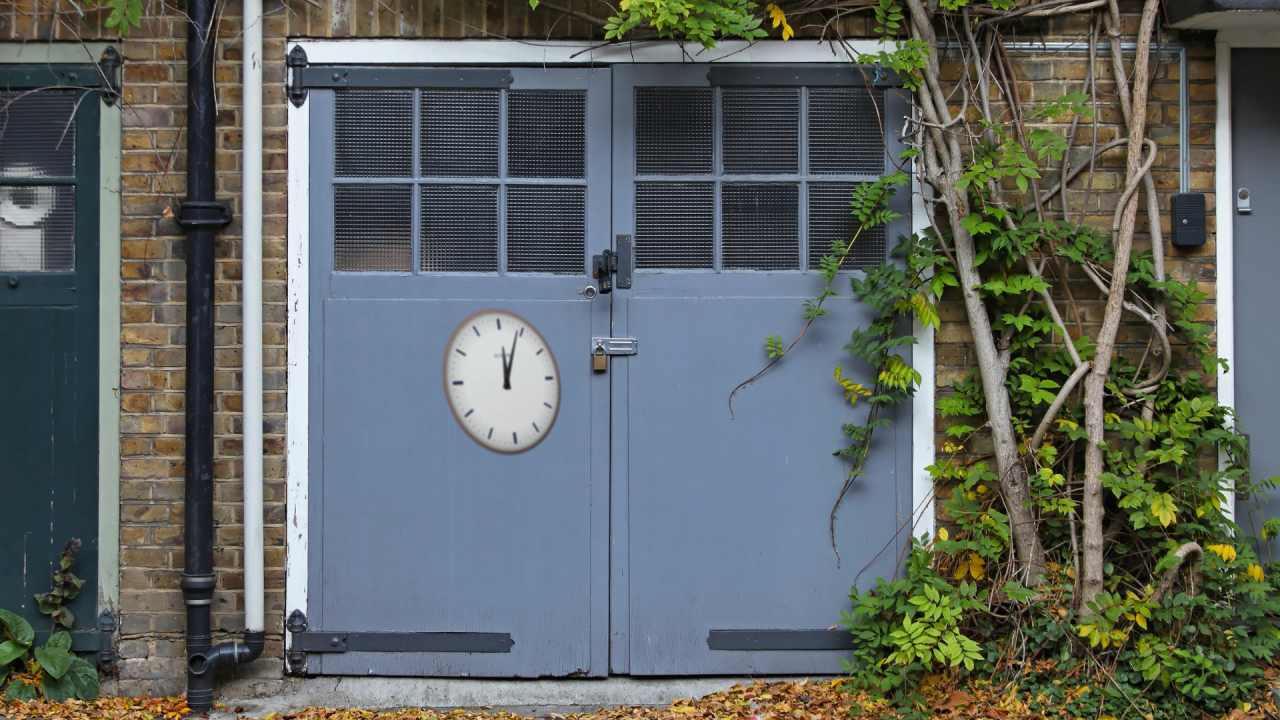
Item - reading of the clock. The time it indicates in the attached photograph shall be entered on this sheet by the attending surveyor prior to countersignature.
12:04
